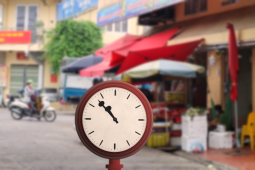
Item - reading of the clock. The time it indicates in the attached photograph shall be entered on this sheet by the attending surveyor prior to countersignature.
10:53
